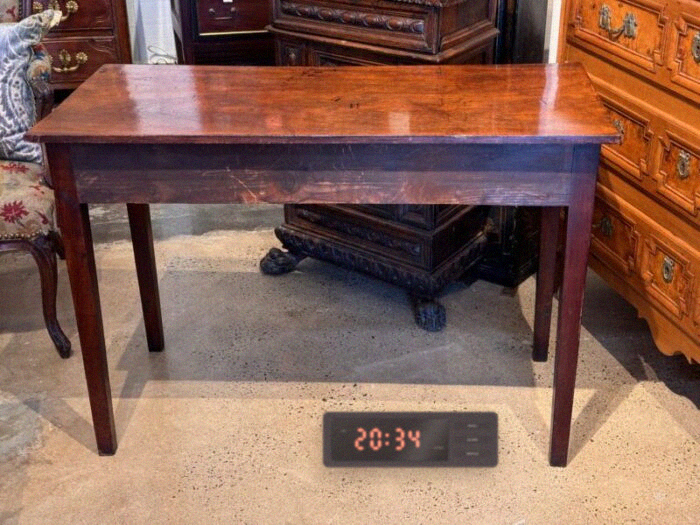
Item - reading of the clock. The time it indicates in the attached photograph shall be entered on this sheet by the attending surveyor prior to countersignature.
20:34
